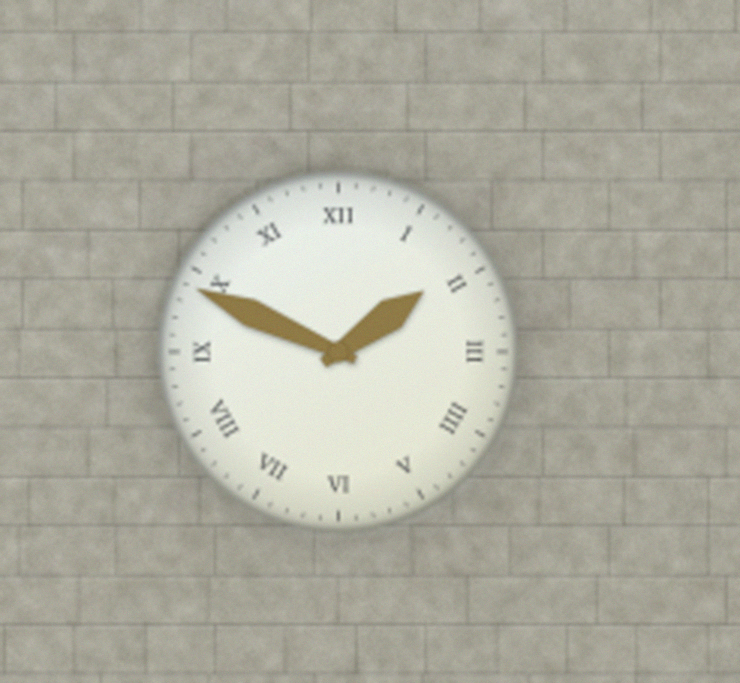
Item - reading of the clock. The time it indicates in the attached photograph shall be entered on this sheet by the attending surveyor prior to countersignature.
1:49
